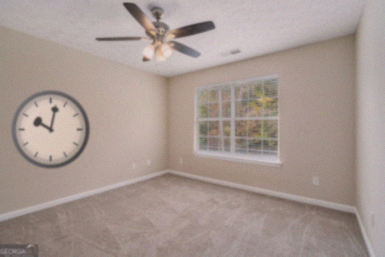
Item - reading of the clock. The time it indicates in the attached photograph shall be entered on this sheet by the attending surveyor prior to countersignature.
10:02
